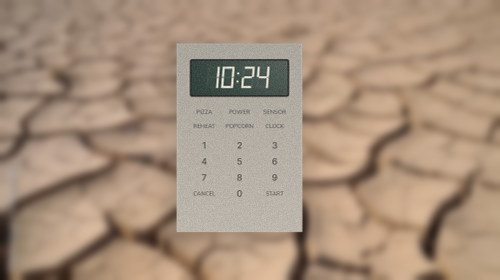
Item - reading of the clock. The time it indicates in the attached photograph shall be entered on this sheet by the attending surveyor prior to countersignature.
10:24
